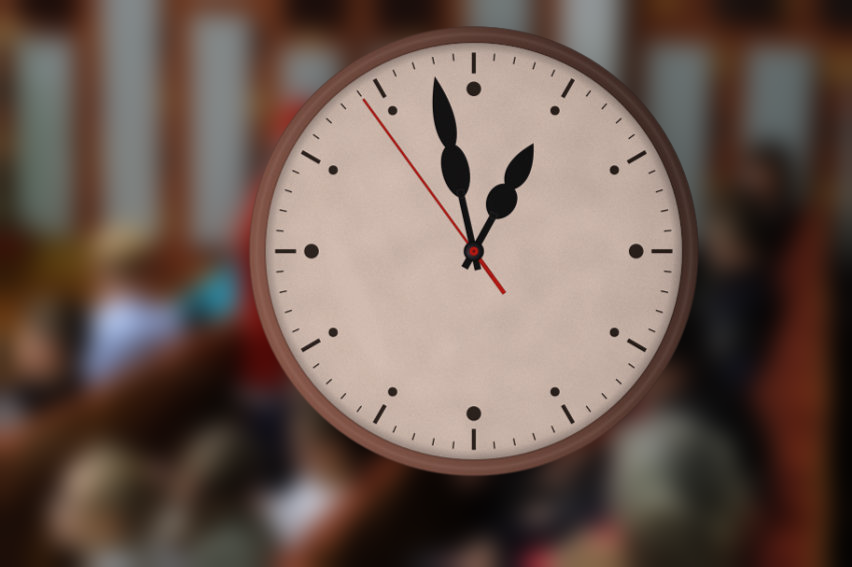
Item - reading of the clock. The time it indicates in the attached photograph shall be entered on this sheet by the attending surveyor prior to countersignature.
12:57:54
